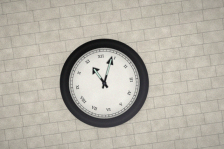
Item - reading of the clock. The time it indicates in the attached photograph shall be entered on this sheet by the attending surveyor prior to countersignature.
11:04
